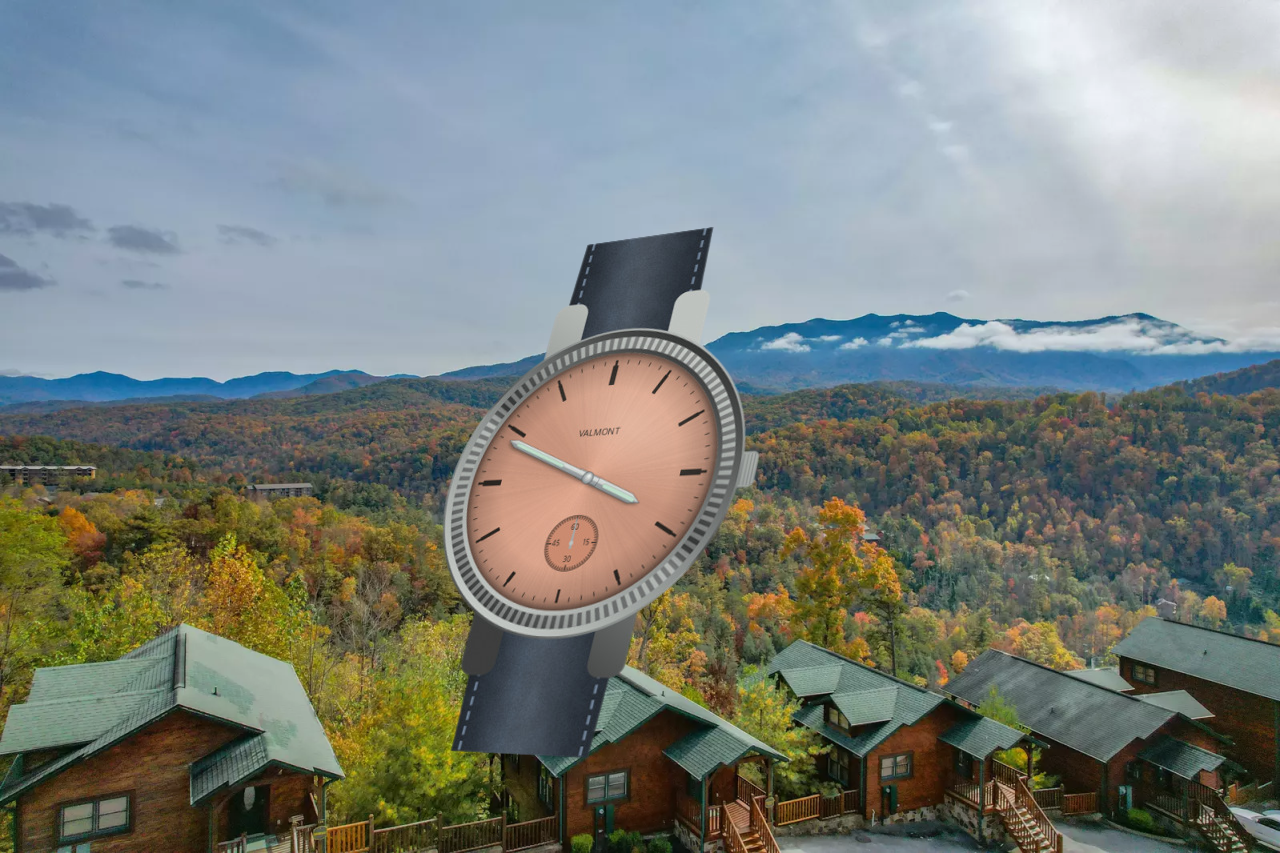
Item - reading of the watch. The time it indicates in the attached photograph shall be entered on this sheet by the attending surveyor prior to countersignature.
3:49
